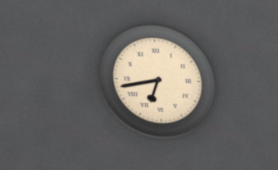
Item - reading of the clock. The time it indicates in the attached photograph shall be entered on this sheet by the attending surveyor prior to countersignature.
6:43
